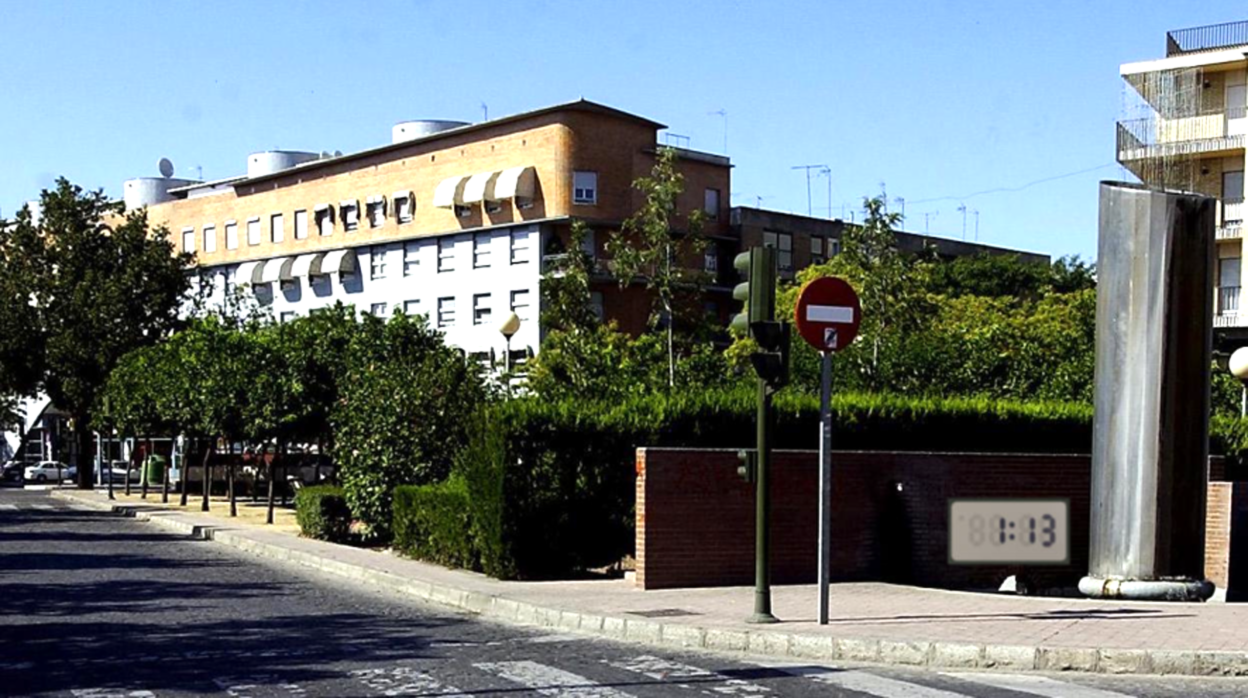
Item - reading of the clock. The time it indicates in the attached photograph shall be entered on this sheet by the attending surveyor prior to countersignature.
1:13
